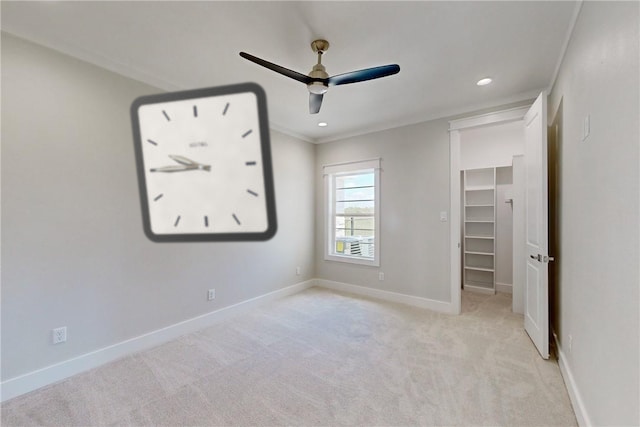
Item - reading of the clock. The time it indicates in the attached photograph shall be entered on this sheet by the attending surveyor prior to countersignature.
9:45
